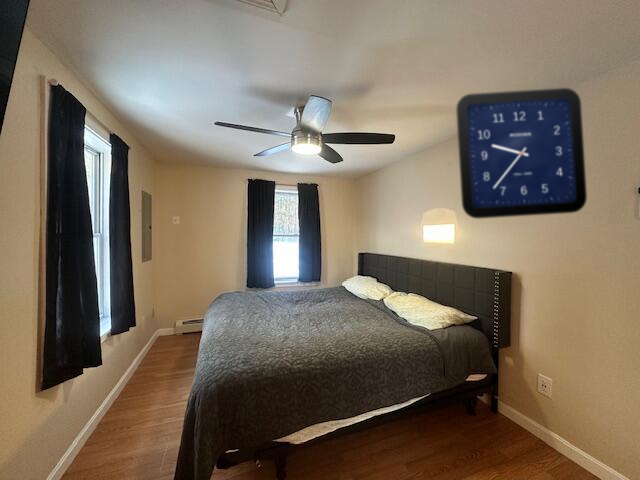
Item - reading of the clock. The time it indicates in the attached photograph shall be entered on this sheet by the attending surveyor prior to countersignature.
9:37
